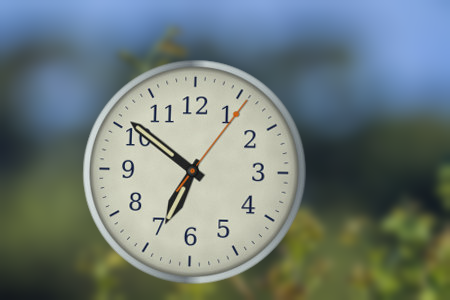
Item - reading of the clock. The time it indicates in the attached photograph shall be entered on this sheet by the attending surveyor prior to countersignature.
6:51:06
